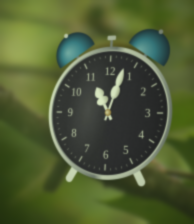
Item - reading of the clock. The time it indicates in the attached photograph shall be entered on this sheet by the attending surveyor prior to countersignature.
11:03
